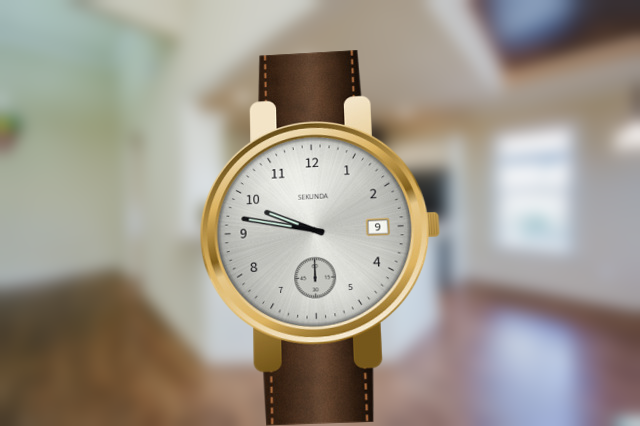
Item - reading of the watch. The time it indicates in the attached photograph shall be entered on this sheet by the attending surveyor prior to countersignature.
9:47
